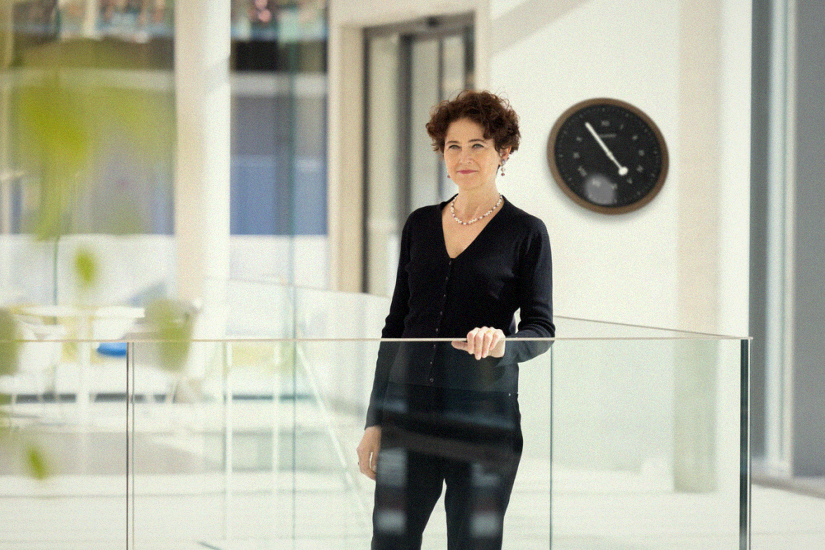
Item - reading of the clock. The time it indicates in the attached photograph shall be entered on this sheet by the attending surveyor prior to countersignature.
4:55
